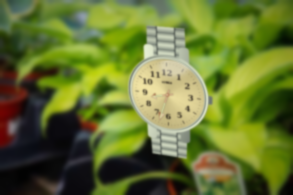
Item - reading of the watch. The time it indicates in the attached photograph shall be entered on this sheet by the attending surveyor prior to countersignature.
8:33
